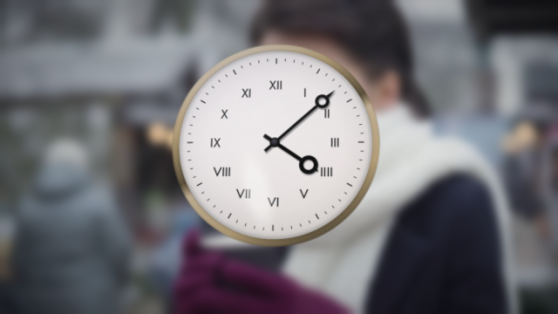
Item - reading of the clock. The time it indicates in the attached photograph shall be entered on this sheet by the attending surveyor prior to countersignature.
4:08
